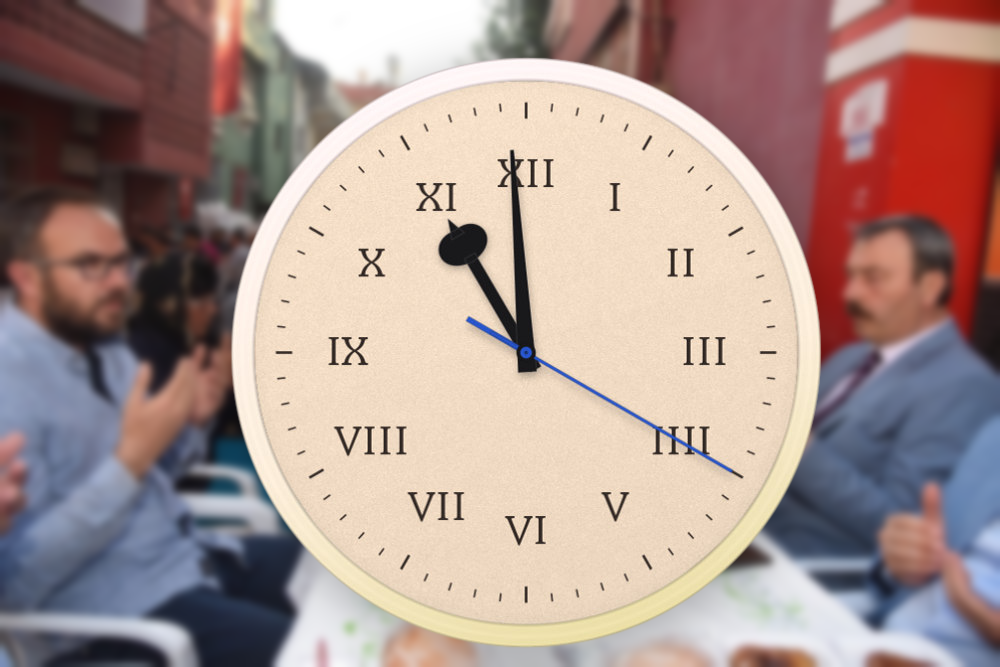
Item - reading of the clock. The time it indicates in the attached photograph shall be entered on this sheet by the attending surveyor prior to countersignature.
10:59:20
